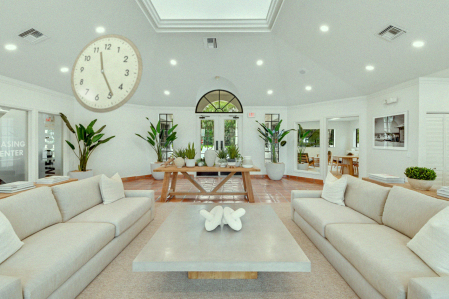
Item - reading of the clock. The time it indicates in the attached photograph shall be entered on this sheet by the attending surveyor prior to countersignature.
11:24
